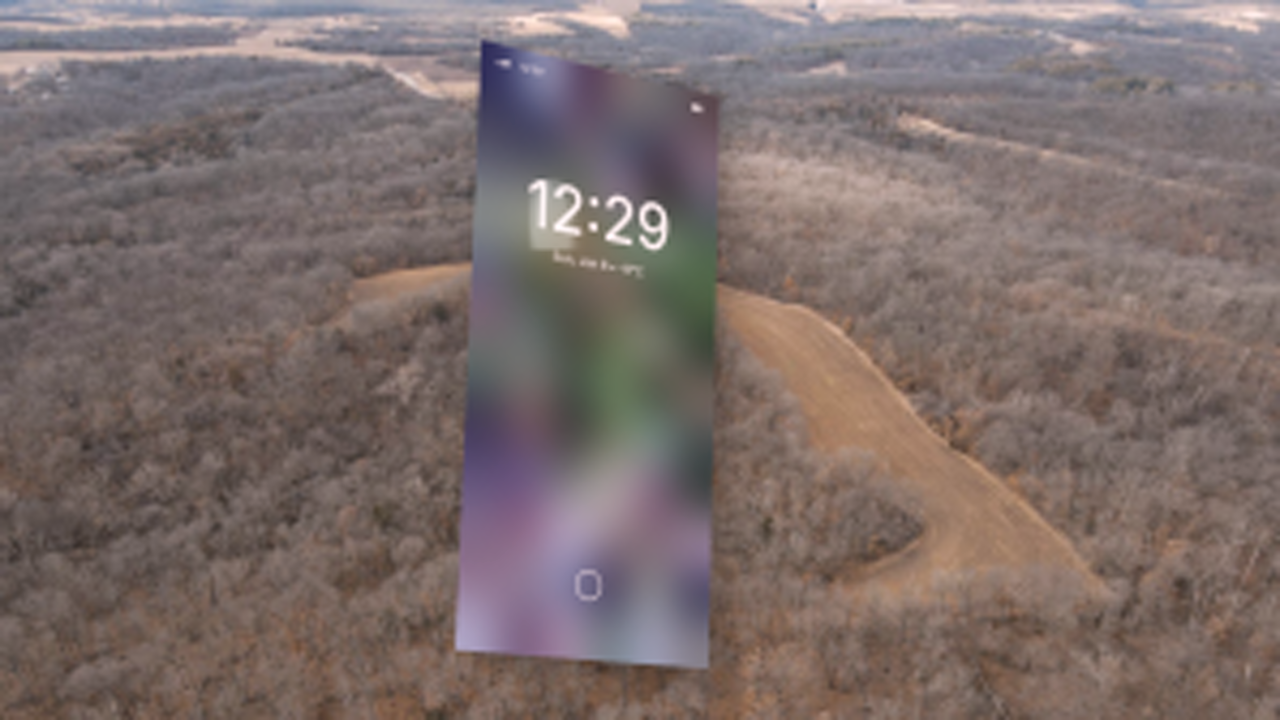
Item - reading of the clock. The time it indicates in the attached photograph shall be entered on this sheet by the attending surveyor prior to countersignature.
12:29
